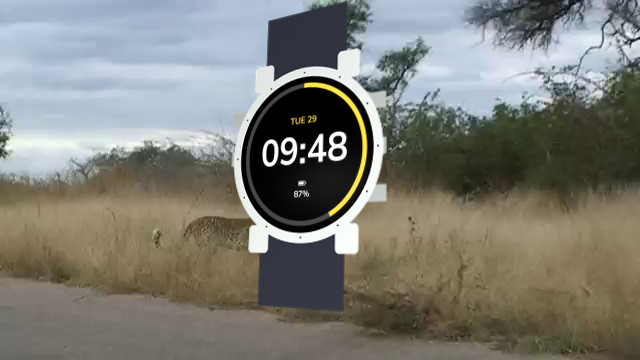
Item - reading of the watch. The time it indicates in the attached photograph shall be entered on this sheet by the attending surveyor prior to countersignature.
9:48
